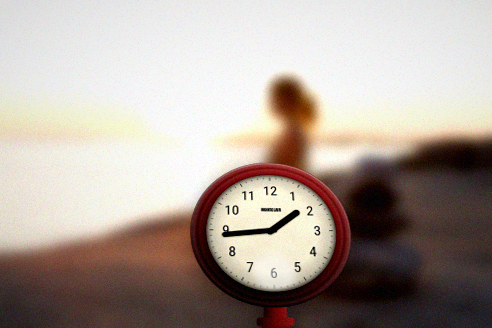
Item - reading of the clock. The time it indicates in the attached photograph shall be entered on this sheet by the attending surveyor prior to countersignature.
1:44
